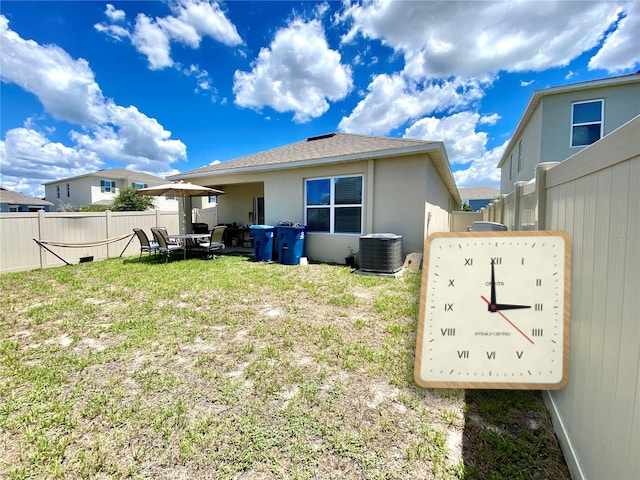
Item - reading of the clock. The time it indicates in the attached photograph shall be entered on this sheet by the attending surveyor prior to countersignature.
2:59:22
